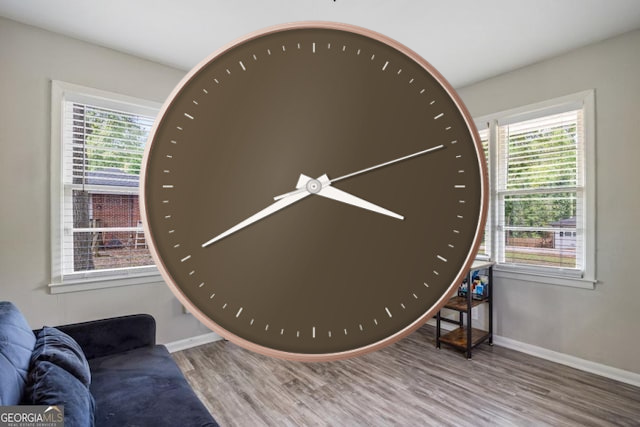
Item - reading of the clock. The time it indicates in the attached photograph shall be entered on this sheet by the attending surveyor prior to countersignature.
3:40:12
